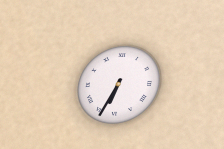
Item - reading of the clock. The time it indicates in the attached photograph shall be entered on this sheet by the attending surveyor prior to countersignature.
6:34
